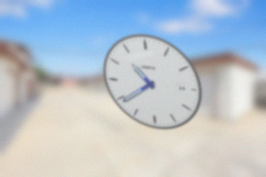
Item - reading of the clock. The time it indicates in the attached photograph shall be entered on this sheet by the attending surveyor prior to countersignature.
10:39
